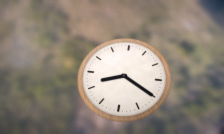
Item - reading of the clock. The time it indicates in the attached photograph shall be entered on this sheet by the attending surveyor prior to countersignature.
8:20
